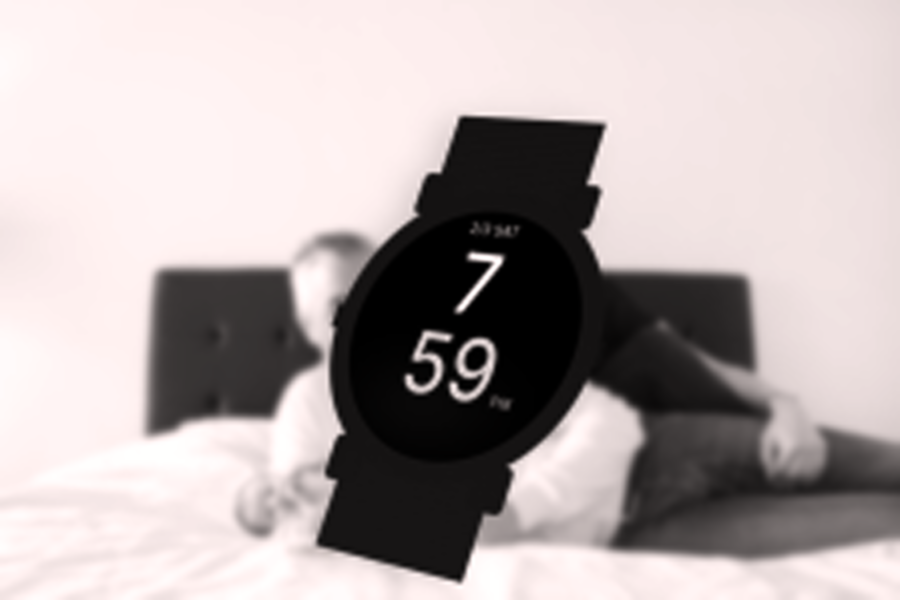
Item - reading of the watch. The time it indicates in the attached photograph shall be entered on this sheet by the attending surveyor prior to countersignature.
7:59
